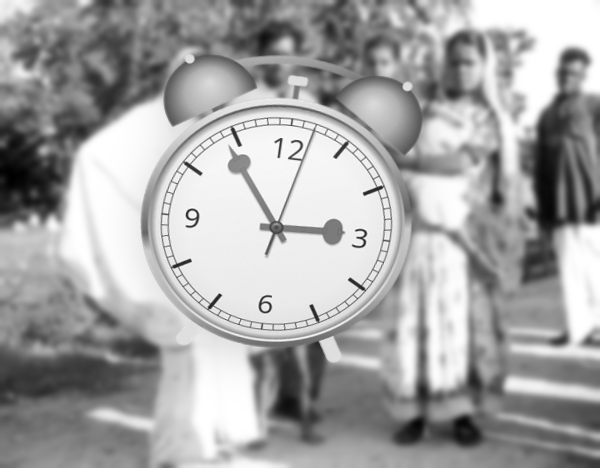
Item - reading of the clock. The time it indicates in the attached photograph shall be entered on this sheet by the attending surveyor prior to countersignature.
2:54:02
